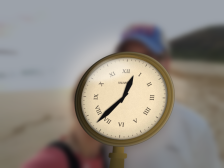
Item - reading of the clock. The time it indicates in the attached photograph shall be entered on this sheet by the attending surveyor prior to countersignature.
12:37
